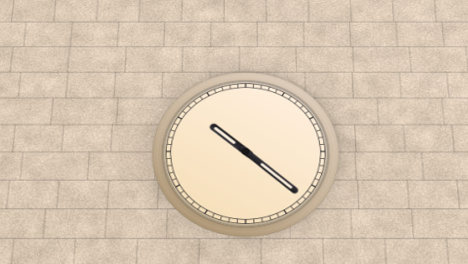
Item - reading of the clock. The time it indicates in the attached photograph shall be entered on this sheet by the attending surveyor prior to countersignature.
10:22
